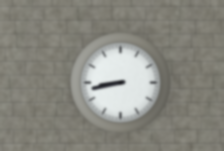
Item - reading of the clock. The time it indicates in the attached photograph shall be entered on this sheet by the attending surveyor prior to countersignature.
8:43
